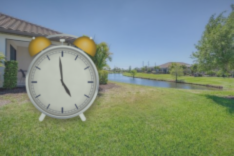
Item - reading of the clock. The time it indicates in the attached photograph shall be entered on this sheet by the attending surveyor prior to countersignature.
4:59
